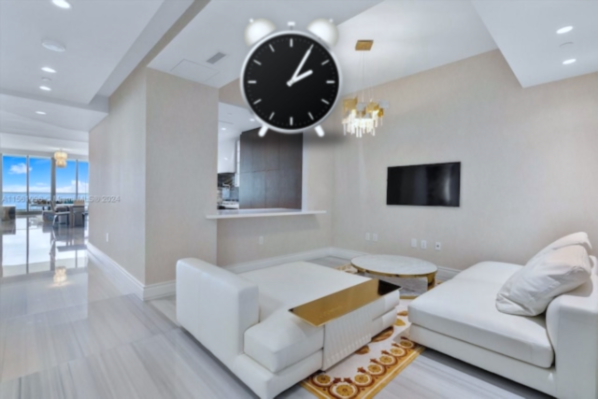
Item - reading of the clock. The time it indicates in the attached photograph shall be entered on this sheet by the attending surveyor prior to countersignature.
2:05
